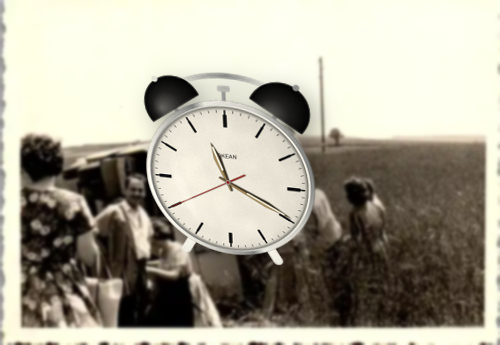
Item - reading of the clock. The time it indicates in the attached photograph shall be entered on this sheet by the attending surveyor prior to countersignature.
11:19:40
